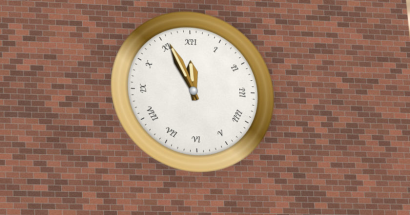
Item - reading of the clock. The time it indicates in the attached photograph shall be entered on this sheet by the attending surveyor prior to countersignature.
11:56
